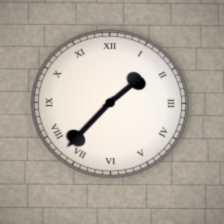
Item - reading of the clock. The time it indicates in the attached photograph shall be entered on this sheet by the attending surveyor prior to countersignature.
1:37
